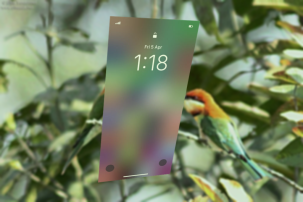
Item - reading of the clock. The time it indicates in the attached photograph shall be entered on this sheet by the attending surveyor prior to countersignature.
1:18
